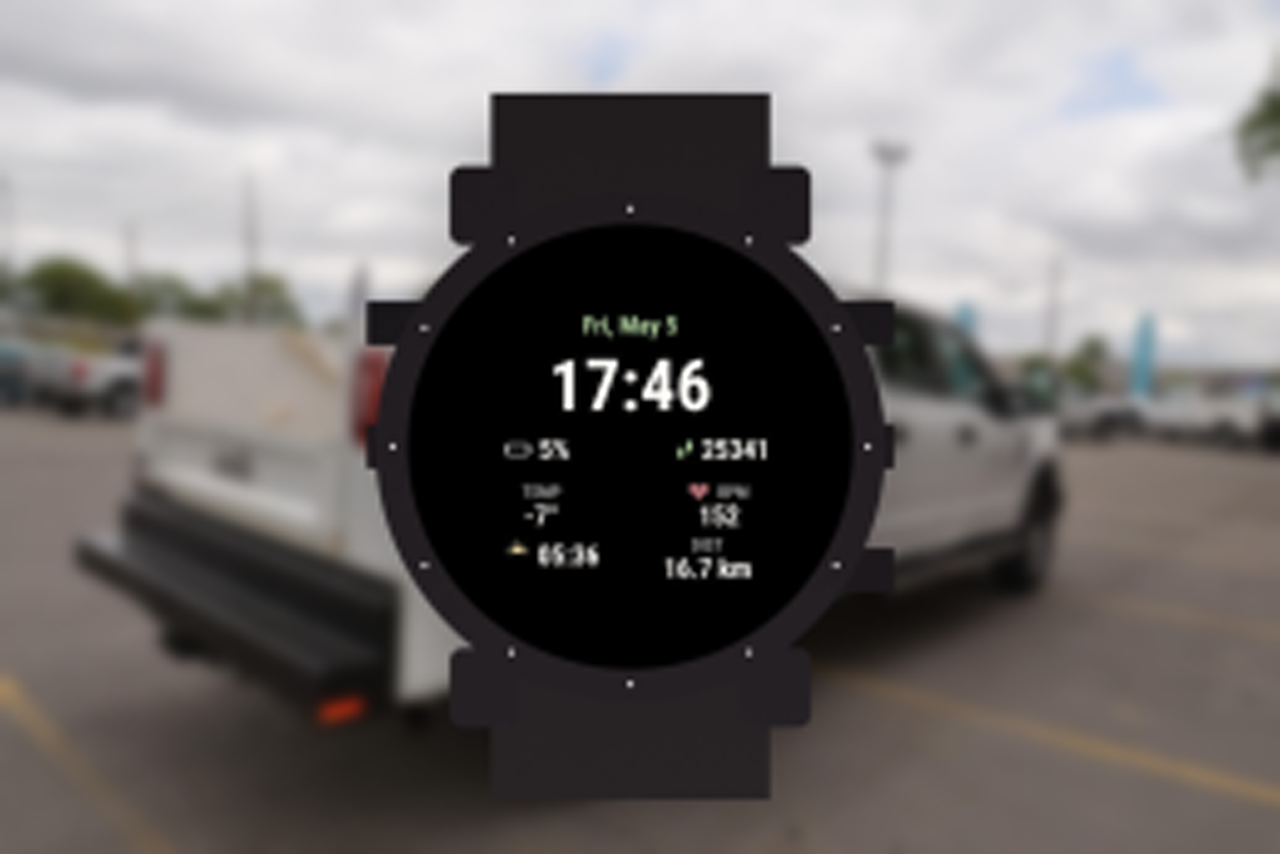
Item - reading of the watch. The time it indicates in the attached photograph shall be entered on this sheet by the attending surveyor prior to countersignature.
17:46
